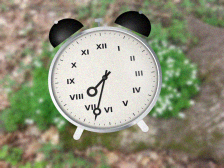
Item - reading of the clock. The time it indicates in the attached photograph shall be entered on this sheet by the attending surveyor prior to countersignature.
7:33
